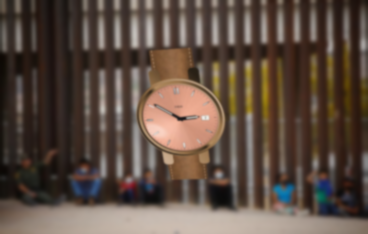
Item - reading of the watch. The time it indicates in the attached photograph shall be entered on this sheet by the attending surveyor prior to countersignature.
2:51
